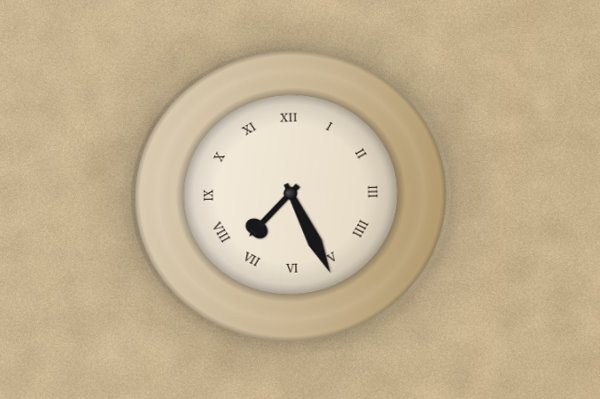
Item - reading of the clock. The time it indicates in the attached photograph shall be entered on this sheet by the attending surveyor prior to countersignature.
7:26
